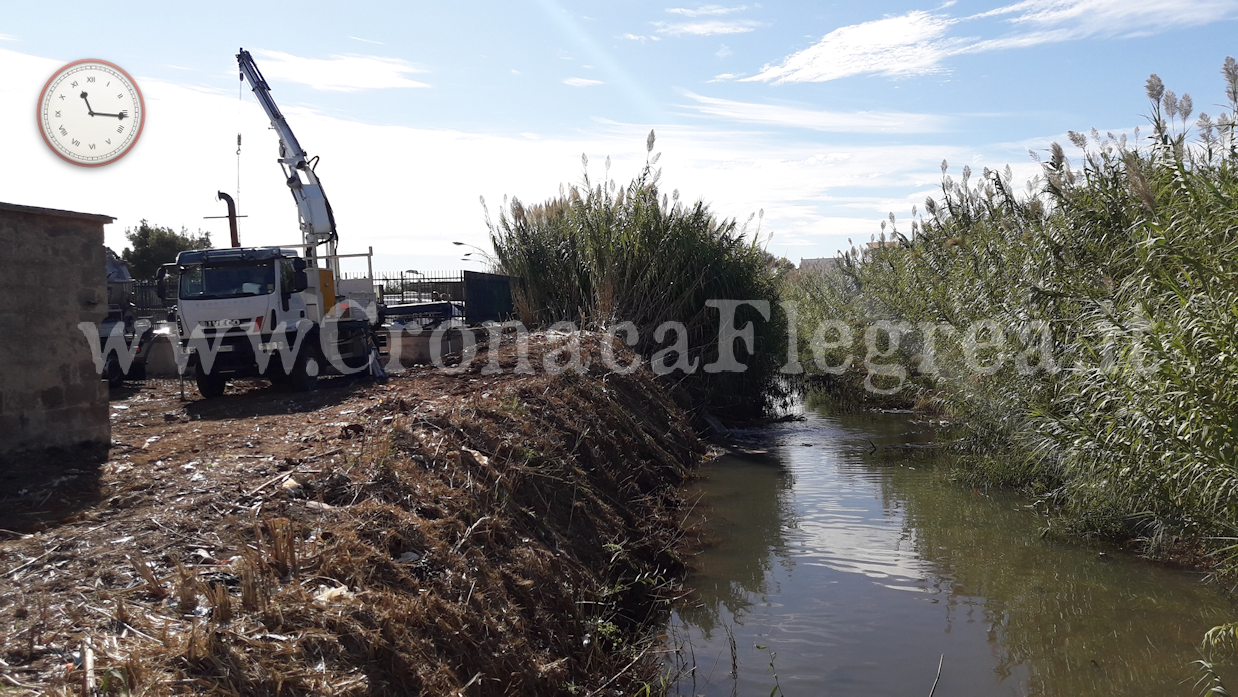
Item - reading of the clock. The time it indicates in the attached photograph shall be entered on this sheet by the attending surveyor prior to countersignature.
11:16
